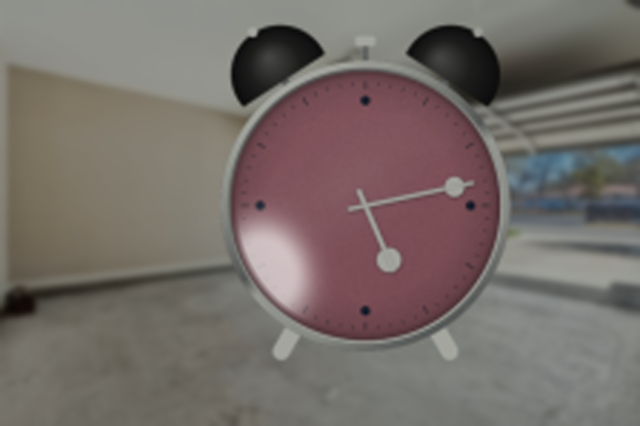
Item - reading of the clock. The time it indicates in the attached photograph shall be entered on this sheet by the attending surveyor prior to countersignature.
5:13
